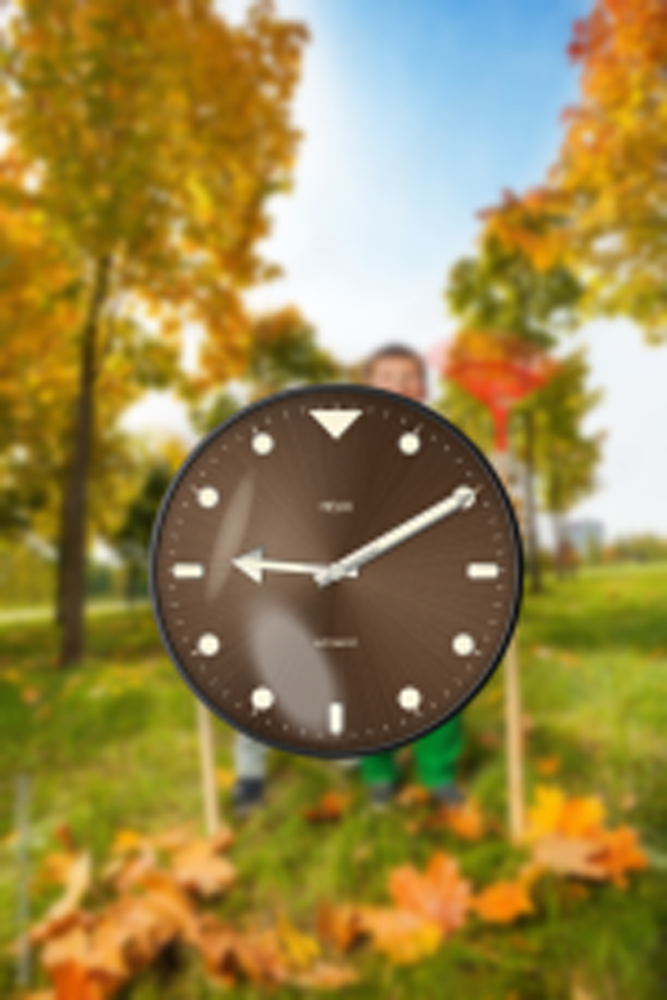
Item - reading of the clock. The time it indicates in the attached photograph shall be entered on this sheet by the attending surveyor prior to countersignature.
9:10
